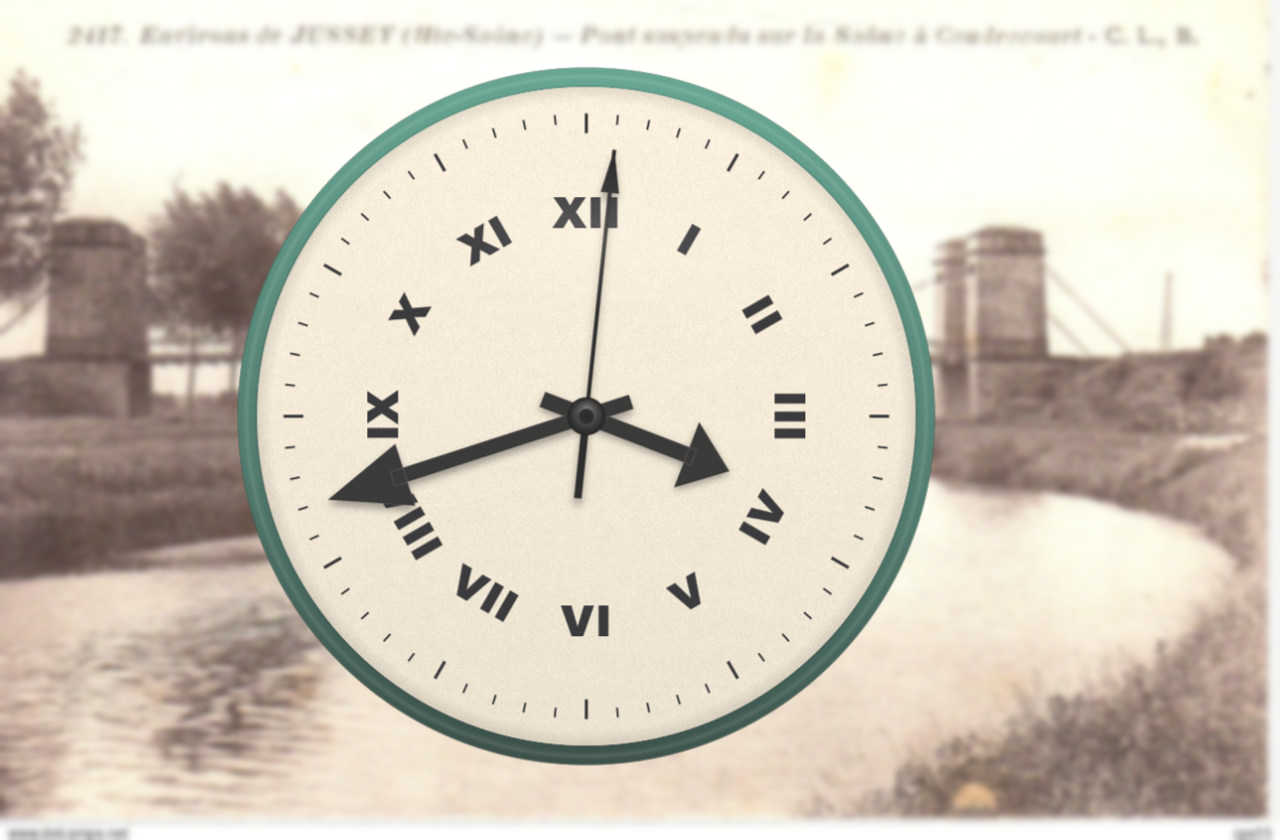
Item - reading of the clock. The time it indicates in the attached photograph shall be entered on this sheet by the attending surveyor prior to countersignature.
3:42:01
